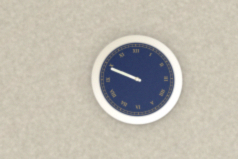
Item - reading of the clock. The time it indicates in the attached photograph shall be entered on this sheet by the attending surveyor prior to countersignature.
9:49
